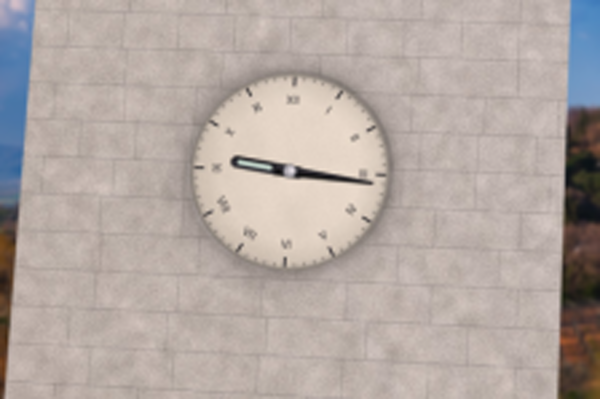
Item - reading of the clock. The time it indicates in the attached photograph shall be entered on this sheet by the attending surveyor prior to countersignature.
9:16
